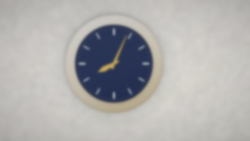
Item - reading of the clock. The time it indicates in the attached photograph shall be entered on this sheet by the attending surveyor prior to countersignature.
8:04
